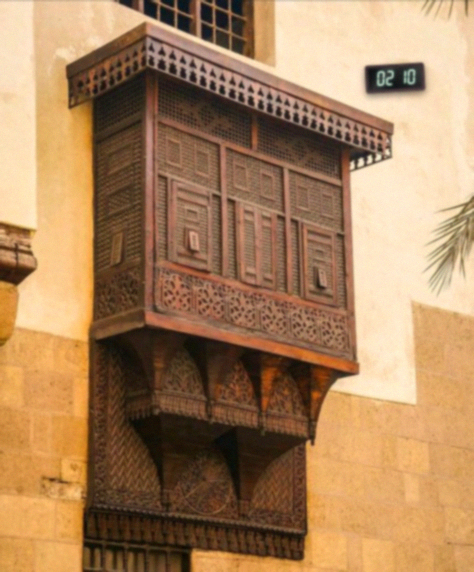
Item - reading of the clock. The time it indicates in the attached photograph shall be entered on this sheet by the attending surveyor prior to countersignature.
2:10
